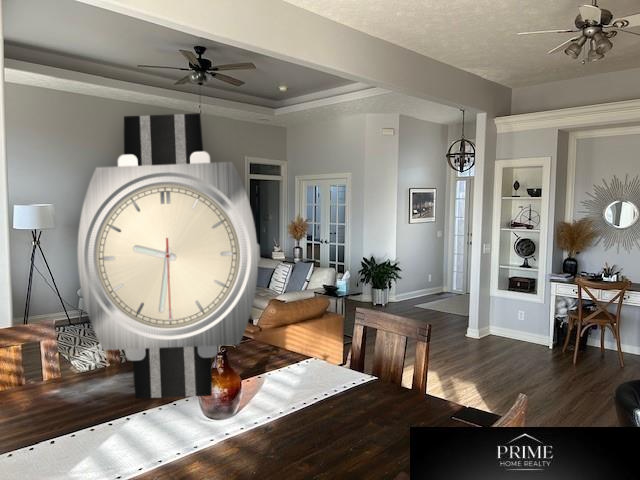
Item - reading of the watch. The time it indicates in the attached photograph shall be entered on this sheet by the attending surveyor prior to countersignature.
9:31:30
